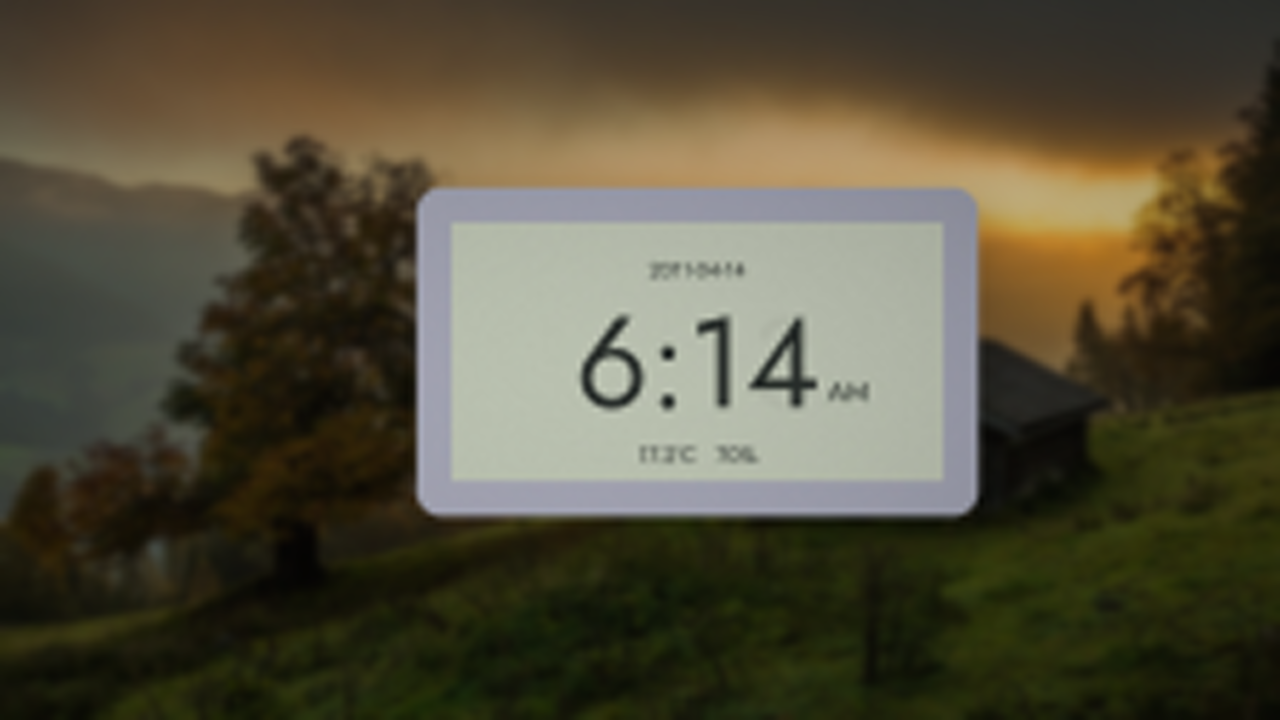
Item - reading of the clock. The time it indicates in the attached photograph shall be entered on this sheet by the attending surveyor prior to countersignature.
6:14
